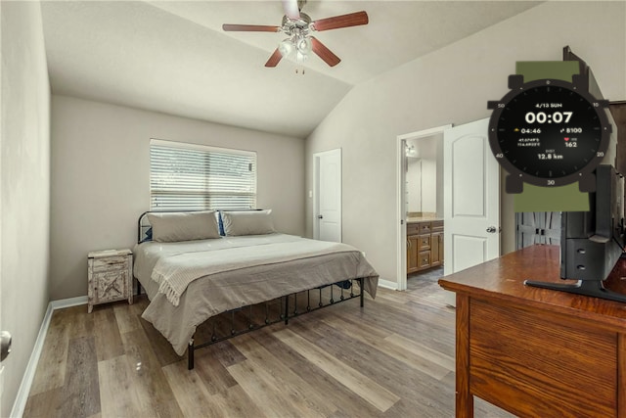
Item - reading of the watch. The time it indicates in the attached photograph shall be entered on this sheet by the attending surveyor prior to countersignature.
0:07
